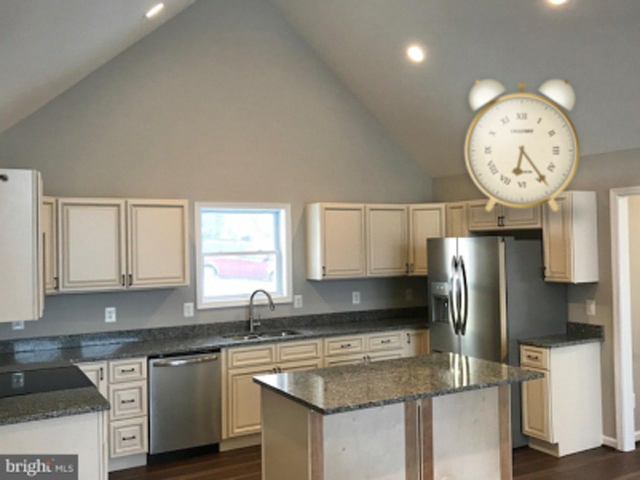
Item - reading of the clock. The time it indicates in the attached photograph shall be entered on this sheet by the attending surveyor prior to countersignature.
6:24
